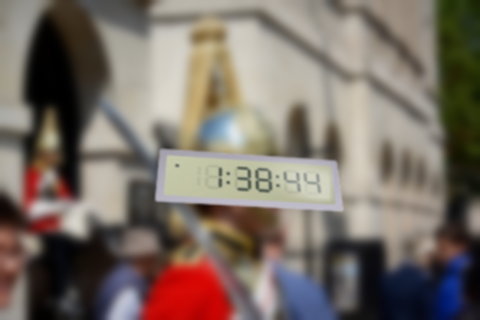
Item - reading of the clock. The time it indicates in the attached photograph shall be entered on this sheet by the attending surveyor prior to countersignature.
1:38:44
